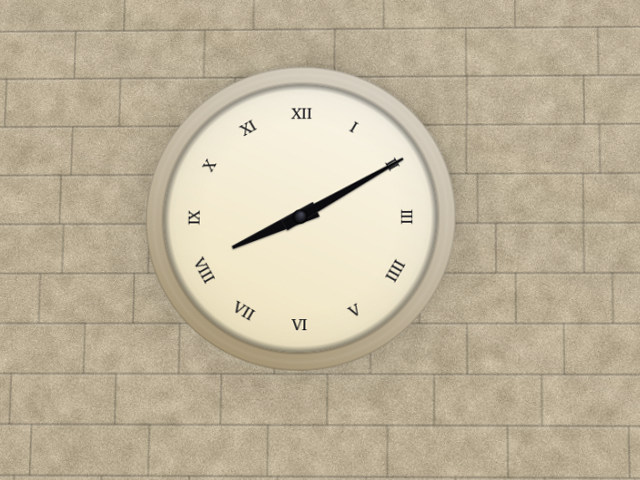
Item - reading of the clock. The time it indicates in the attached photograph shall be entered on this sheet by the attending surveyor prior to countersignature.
8:10
